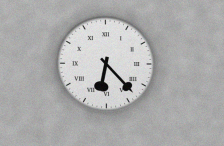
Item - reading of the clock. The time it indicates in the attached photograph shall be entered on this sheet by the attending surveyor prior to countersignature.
6:23
